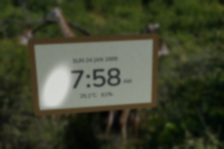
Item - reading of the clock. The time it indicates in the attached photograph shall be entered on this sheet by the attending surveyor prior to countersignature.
7:58
